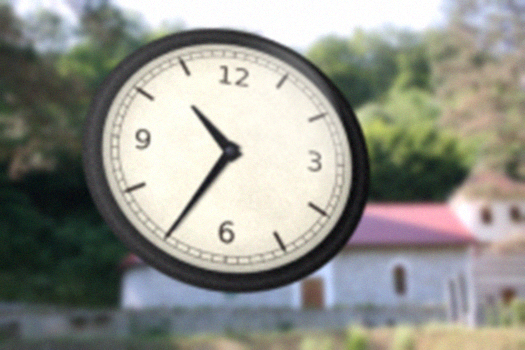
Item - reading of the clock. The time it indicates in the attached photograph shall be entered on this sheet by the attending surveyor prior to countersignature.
10:35
